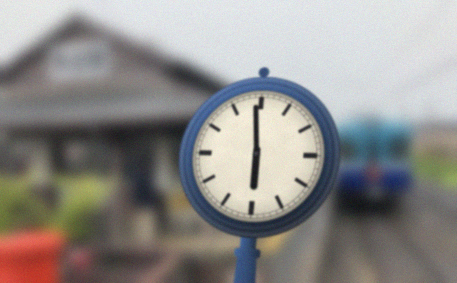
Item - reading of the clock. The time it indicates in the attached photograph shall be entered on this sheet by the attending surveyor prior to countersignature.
5:59
